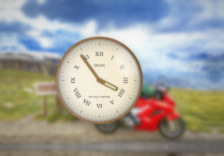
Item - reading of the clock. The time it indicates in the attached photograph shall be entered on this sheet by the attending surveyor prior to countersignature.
3:54
